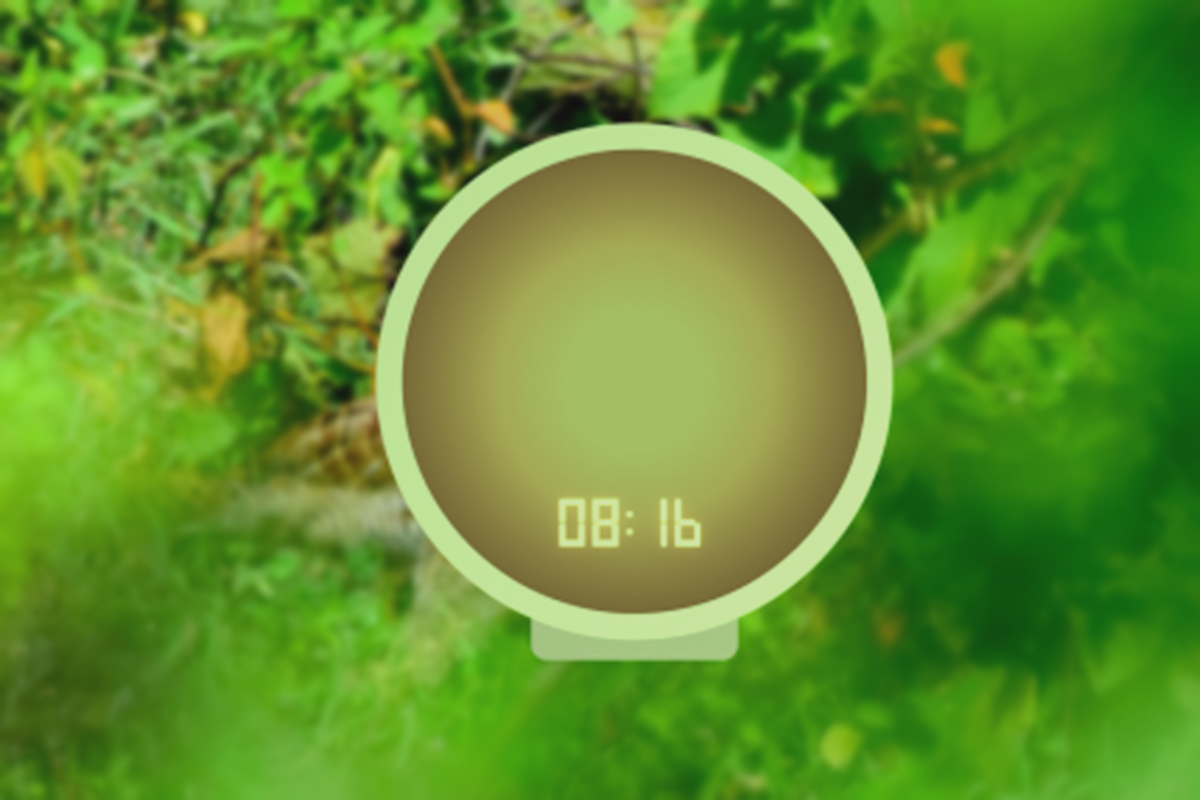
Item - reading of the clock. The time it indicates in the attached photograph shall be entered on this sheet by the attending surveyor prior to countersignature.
8:16
